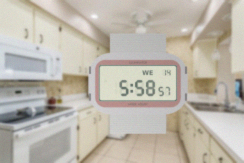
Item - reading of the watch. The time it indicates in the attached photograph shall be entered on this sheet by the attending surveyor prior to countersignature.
5:58:57
